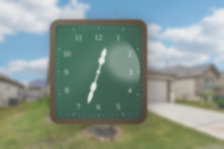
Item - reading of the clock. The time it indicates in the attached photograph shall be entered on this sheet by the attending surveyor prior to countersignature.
12:33
